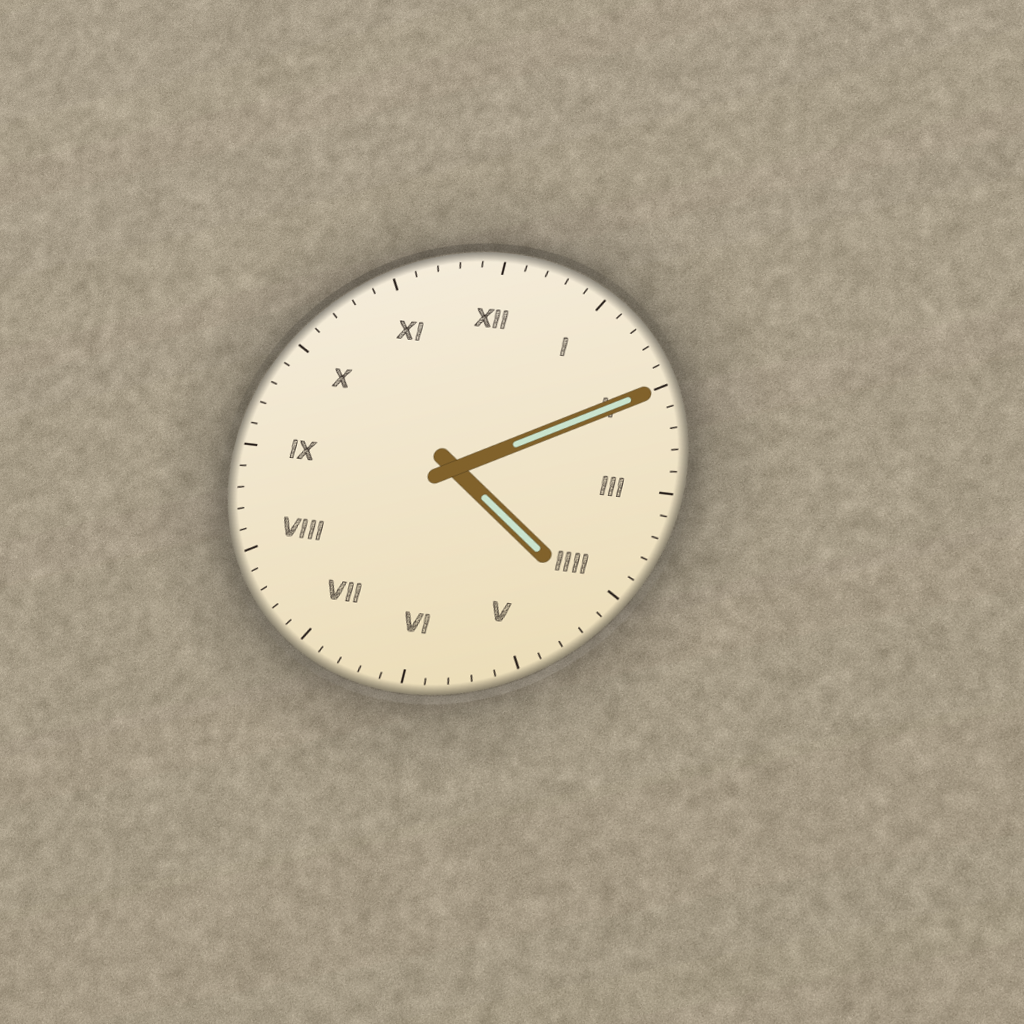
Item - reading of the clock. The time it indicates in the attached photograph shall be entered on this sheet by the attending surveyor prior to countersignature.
4:10
